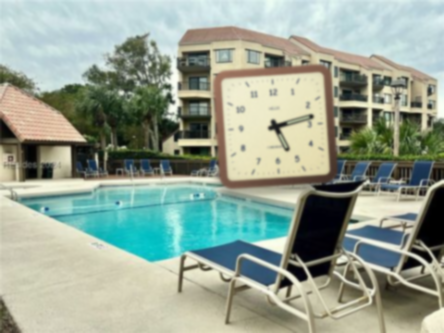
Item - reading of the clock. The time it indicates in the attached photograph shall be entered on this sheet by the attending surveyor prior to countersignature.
5:13
